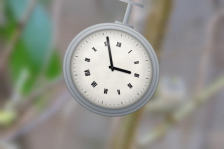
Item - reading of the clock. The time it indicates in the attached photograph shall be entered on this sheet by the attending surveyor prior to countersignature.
2:56
